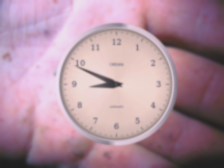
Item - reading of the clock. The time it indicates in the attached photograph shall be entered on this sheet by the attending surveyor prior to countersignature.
8:49
